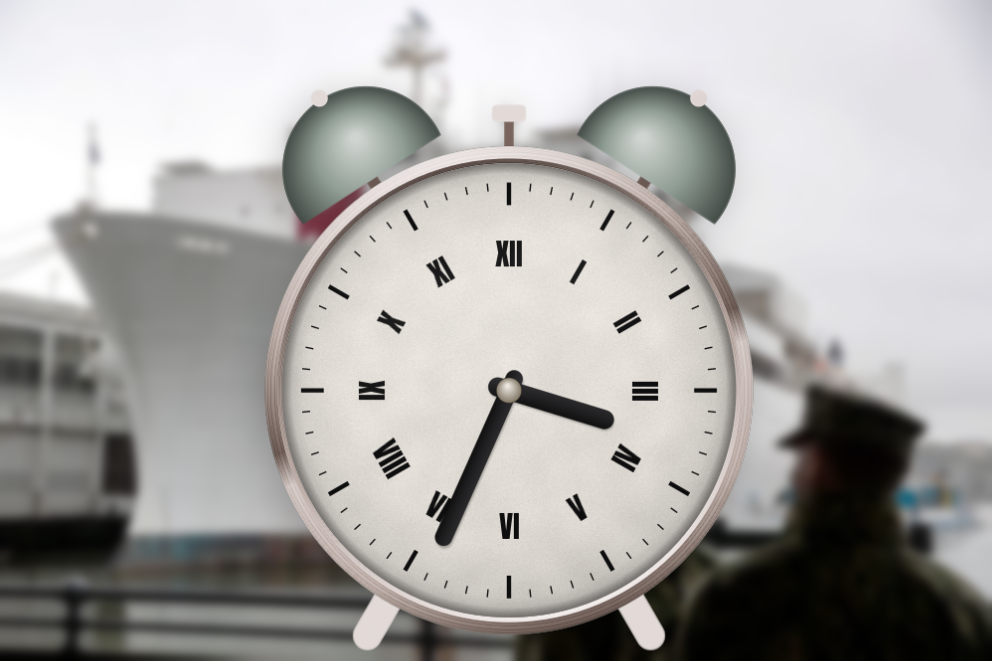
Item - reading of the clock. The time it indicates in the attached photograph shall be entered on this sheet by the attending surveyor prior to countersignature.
3:34
